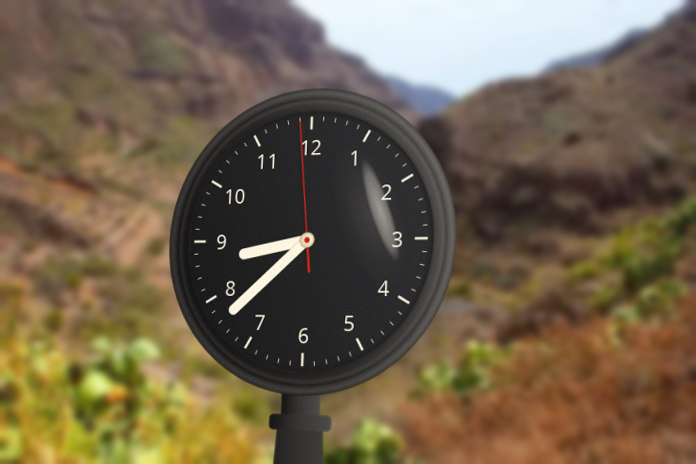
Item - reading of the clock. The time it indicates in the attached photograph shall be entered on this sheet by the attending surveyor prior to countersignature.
8:37:59
